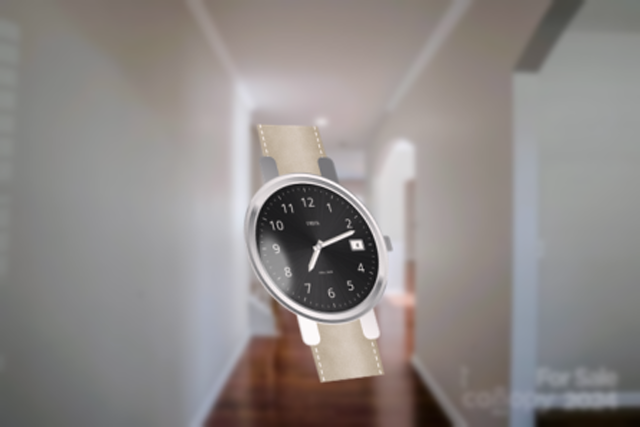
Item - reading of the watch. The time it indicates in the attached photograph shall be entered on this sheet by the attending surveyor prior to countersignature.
7:12
